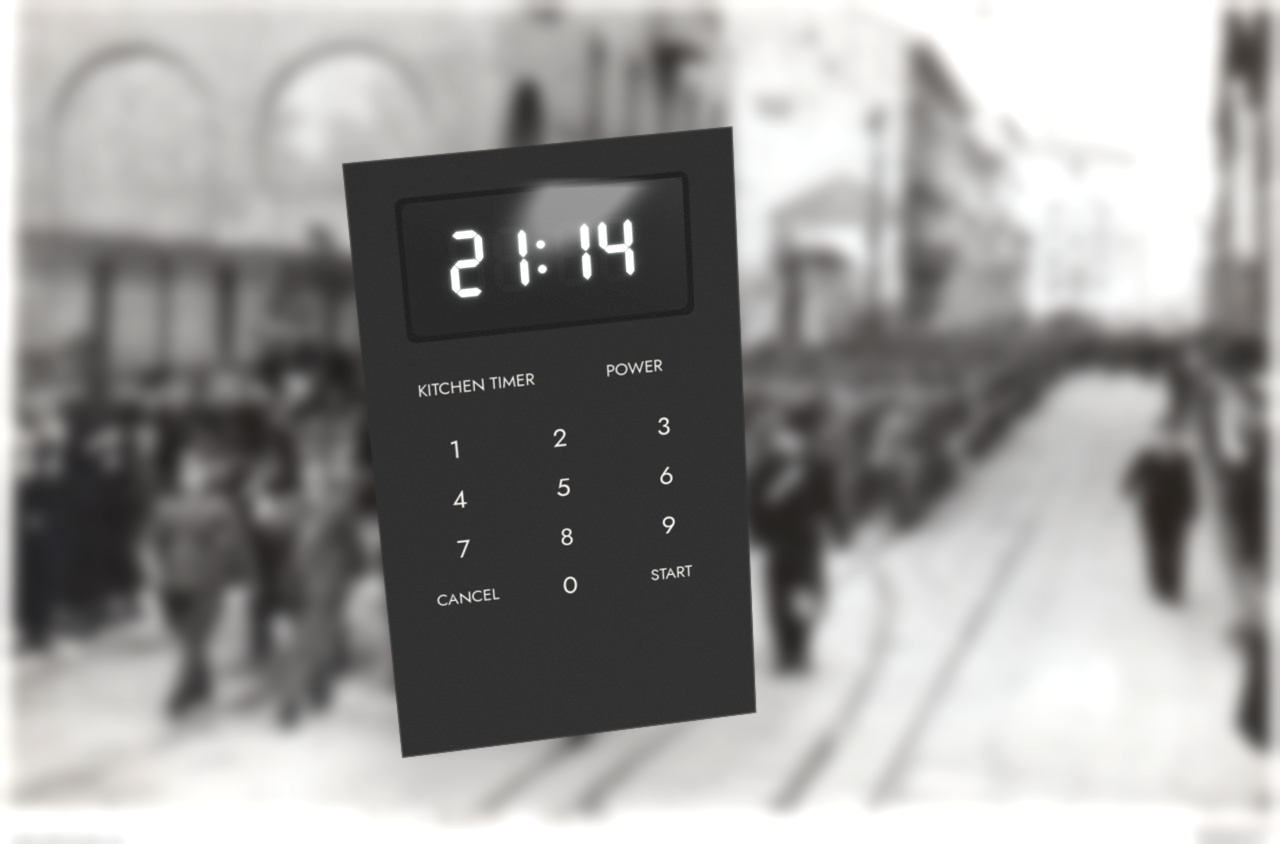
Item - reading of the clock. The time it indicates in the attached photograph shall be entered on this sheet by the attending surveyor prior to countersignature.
21:14
